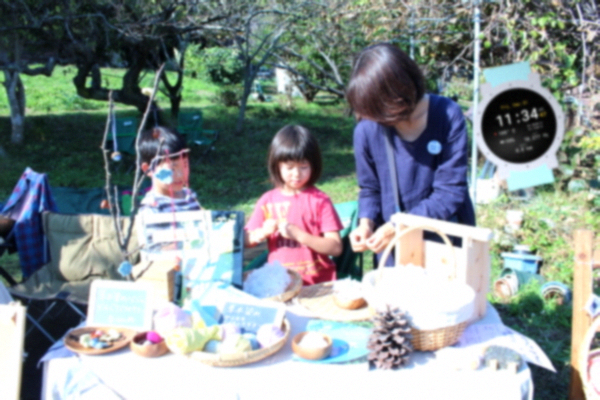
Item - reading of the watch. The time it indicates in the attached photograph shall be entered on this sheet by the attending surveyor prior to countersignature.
11:34
